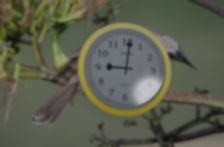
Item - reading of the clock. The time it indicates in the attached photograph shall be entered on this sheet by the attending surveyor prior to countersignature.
9:01
